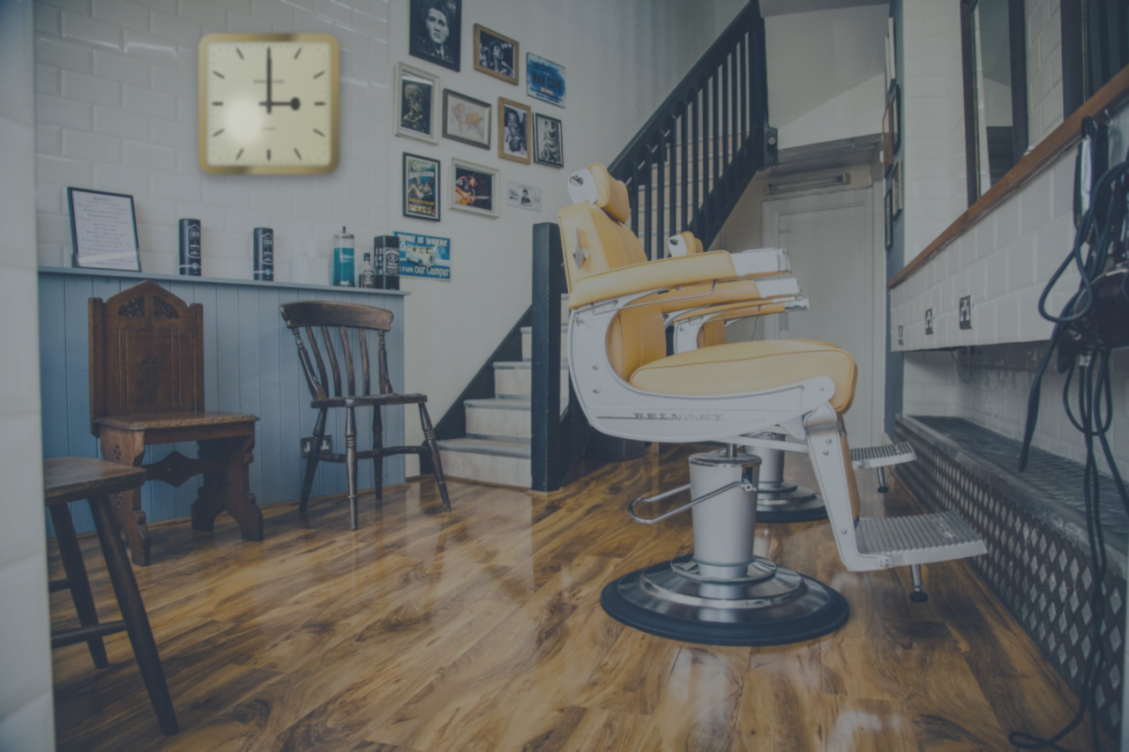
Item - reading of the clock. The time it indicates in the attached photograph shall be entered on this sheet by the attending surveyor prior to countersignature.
3:00
